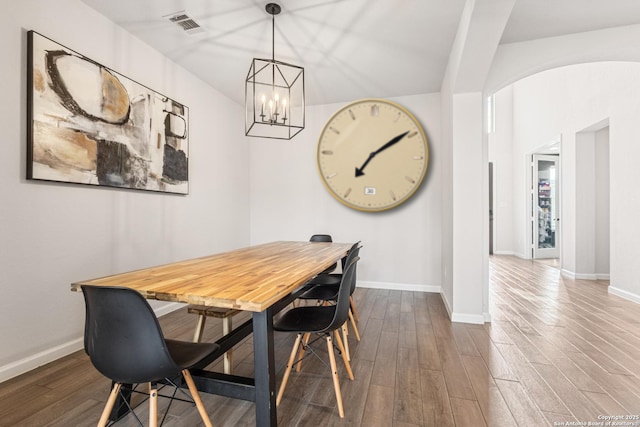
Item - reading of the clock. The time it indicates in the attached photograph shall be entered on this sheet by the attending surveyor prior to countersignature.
7:09
